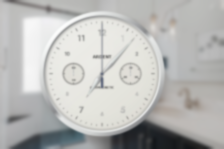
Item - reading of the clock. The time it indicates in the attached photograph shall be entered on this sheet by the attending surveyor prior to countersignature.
7:07
